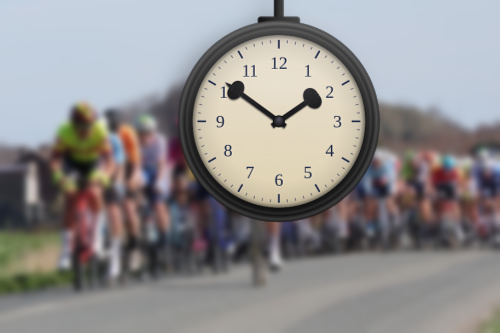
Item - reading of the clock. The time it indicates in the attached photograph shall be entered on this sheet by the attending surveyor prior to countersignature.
1:51
